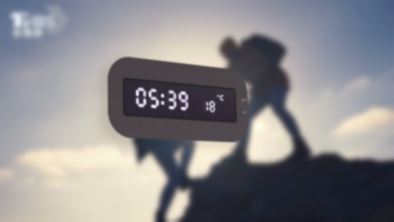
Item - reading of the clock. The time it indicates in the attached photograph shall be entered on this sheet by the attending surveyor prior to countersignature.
5:39
